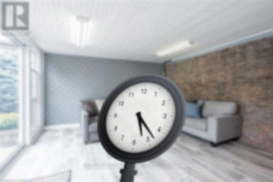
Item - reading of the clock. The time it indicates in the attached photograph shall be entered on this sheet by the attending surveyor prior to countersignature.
5:23
